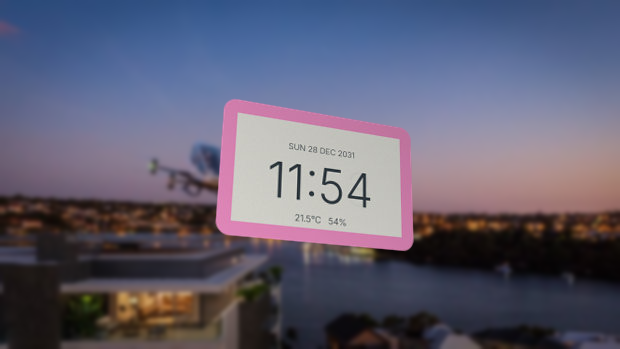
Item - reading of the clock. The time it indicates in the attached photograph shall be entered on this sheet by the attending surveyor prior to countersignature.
11:54
